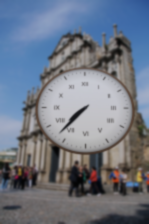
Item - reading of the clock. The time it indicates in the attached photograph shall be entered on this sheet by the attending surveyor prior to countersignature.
7:37
